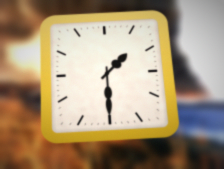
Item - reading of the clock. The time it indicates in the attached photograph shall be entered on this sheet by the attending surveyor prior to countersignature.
1:30
